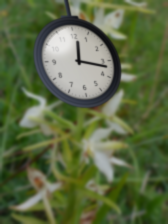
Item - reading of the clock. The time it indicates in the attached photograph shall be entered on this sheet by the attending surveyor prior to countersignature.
12:17
